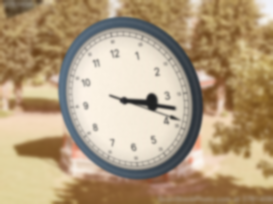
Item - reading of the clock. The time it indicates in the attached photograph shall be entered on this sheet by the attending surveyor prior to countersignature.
3:17:19
